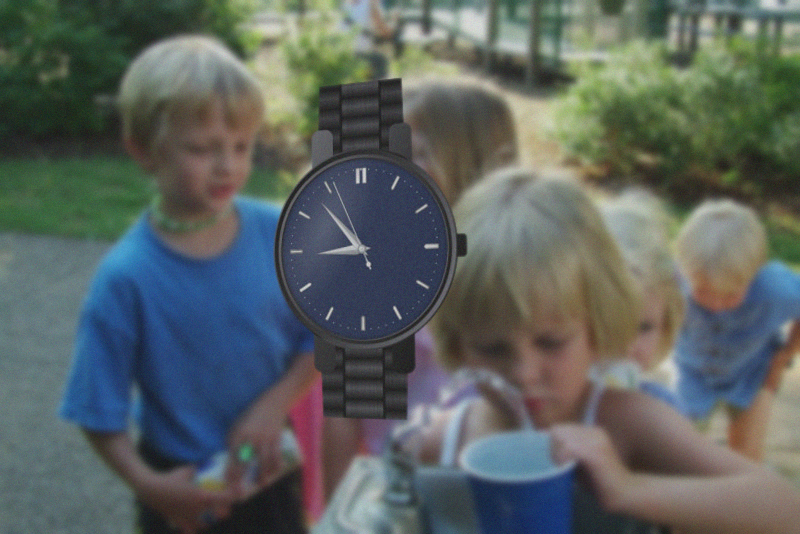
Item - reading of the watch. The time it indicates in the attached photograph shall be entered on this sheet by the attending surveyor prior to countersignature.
8:52:56
